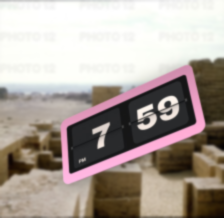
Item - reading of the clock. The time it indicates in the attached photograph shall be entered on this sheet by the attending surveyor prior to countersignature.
7:59
